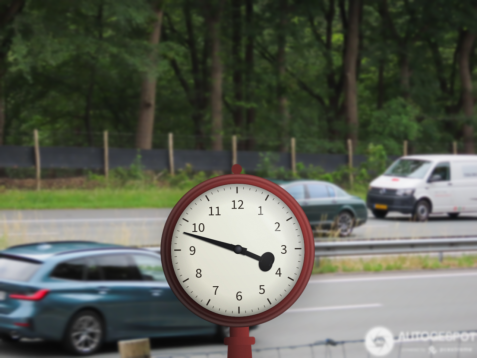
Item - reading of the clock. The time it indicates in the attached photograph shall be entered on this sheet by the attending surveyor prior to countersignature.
3:48
